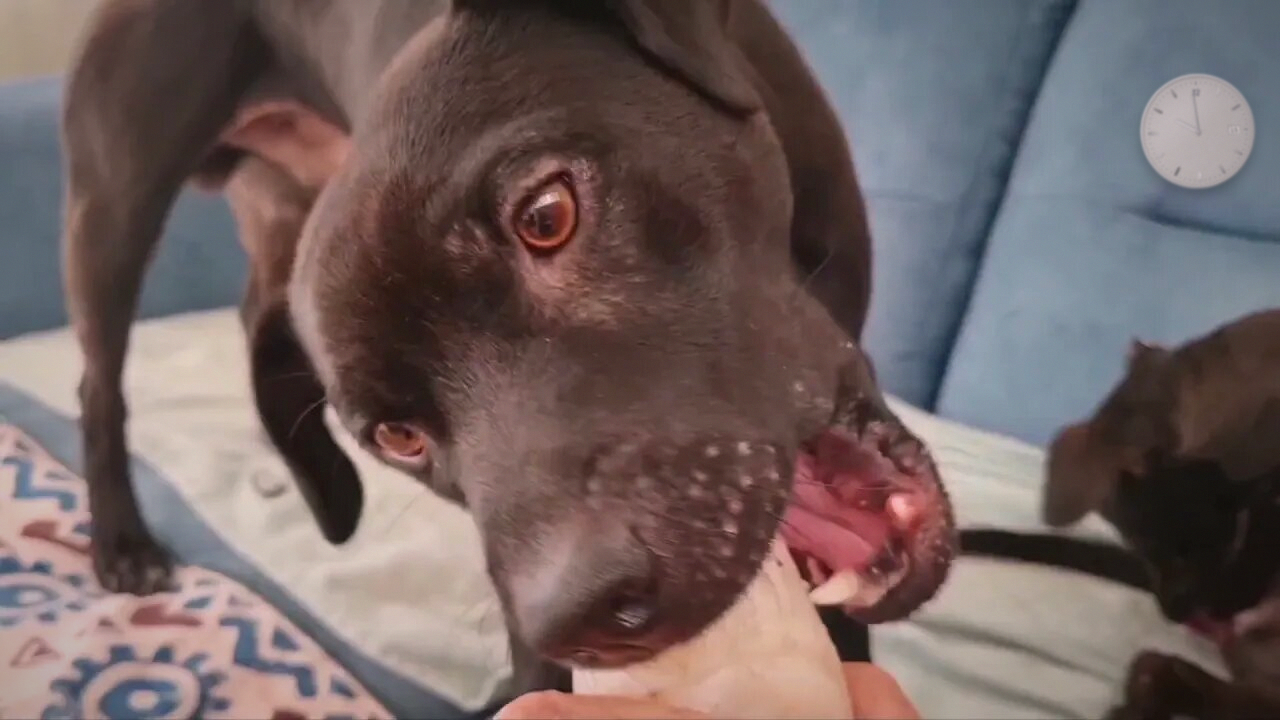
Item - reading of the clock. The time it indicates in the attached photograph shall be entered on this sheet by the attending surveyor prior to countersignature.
9:59
